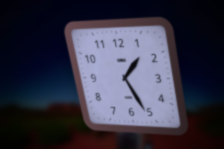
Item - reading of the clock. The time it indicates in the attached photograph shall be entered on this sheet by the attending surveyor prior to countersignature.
1:26
